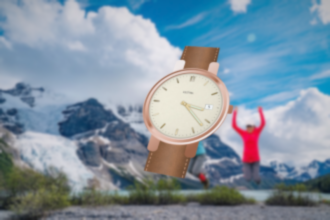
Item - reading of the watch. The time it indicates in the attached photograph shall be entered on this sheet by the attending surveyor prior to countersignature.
3:22
